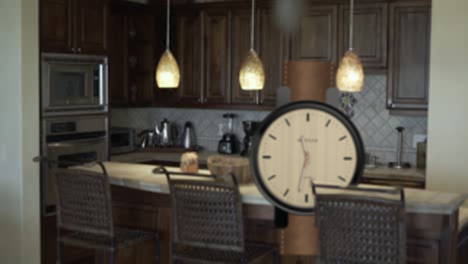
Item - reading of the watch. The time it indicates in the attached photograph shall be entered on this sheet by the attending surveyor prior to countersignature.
11:32
